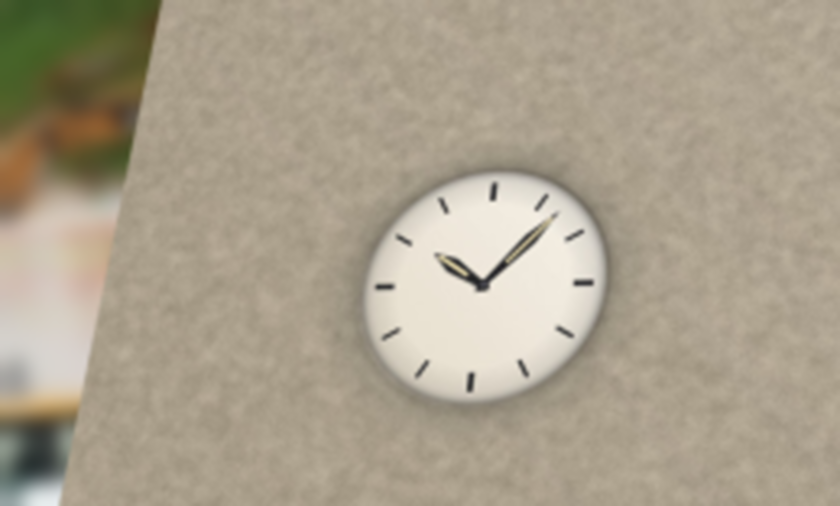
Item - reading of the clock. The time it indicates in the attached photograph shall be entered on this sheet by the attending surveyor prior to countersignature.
10:07
